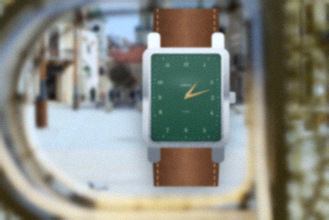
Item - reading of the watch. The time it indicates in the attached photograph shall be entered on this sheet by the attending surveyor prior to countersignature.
1:12
